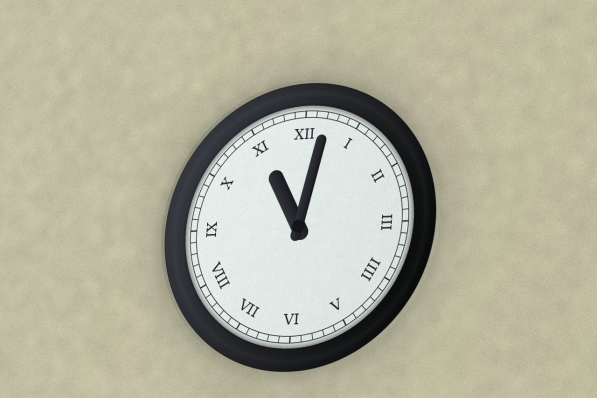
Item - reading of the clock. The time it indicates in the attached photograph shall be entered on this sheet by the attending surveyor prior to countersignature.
11:02
